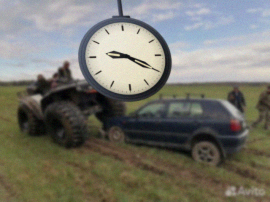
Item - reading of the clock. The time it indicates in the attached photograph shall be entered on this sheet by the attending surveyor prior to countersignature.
9:20
